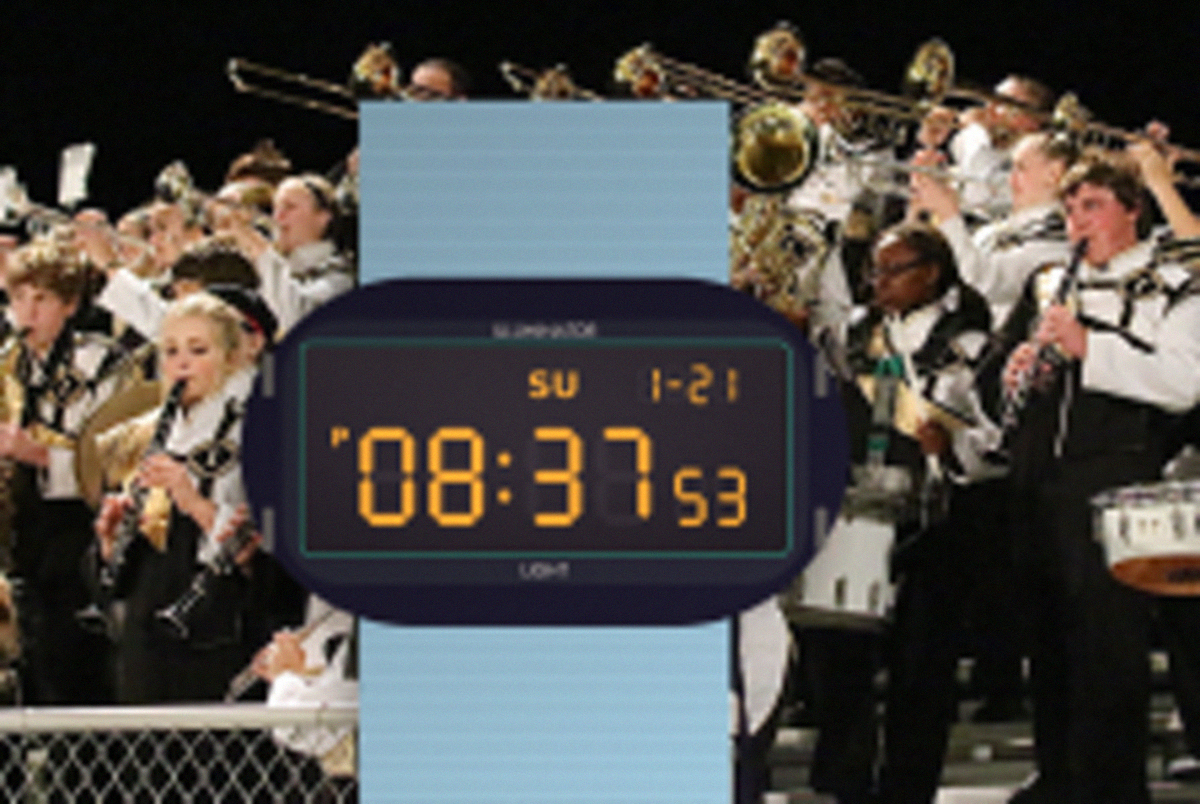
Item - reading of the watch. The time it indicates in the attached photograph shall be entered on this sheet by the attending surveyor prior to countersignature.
8:37:53
